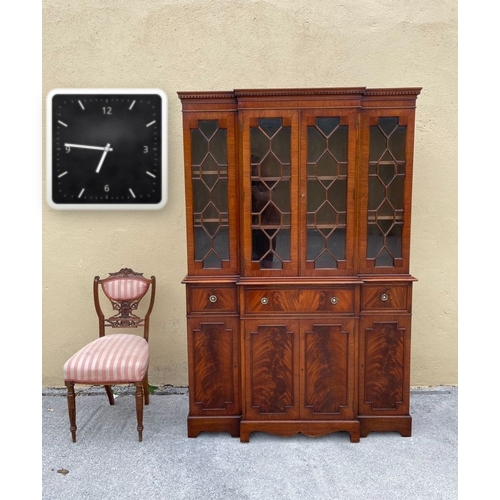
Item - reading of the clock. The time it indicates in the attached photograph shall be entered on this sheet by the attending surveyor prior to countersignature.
6:46
